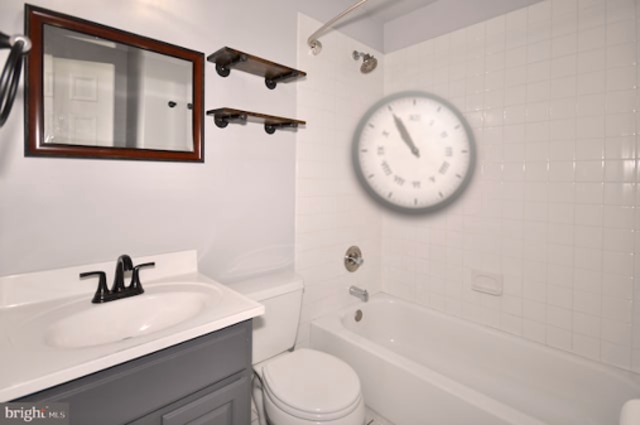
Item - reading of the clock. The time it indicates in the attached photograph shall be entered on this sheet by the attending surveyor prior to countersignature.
10:55
